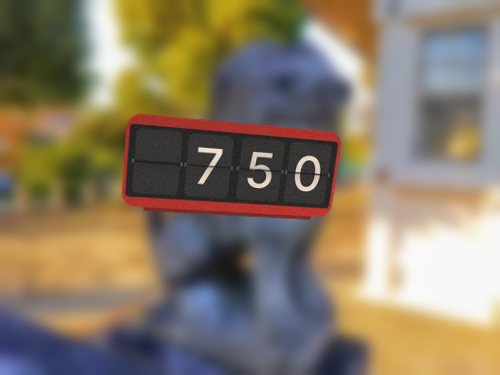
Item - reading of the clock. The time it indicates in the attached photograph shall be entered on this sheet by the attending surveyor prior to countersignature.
7:50
